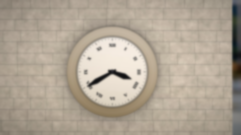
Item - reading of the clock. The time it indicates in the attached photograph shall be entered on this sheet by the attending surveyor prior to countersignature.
3:40
